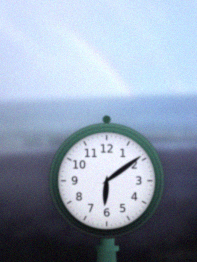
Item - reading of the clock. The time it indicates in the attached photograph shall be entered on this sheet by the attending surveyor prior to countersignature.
6:09
